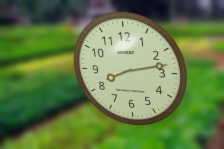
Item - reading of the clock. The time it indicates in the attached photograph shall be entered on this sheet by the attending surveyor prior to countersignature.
8:13
